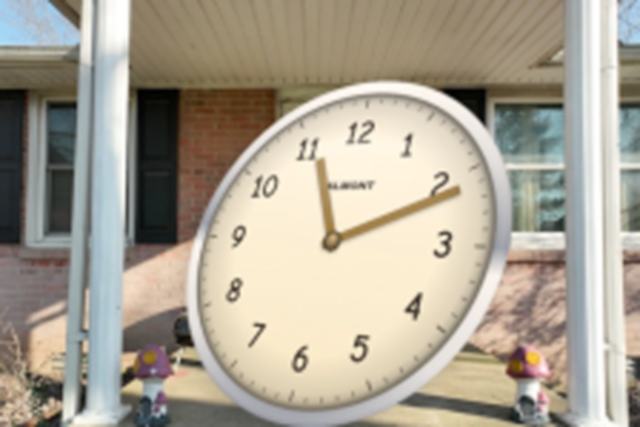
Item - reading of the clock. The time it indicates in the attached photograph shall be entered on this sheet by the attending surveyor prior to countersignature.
11:11
